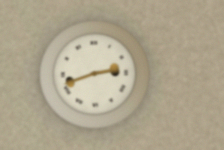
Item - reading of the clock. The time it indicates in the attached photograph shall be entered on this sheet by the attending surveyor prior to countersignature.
2:42
